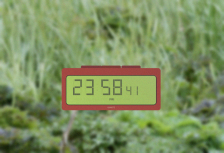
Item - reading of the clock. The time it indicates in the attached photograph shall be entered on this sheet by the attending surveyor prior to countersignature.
23:58:41
